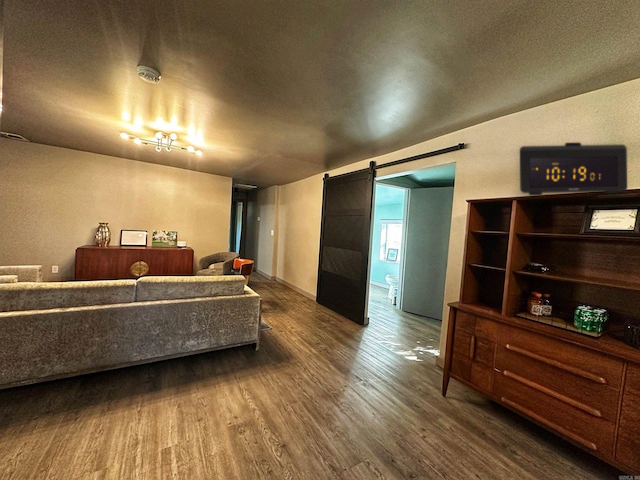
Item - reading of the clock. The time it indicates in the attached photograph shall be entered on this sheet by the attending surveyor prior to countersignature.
10:19
